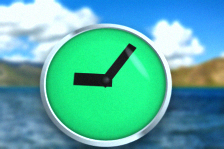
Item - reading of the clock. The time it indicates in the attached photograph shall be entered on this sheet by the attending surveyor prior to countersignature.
9:06
